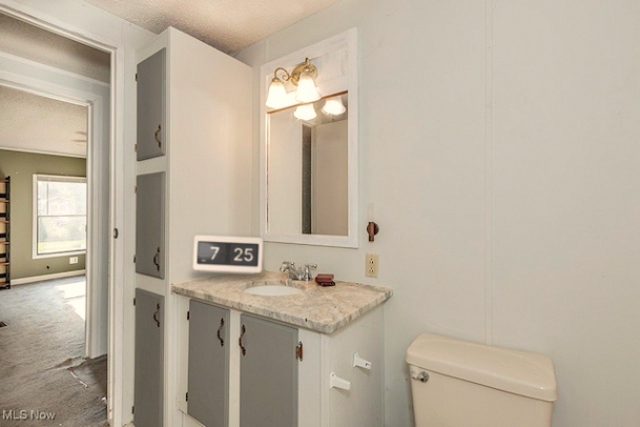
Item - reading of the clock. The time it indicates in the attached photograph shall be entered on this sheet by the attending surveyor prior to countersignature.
7:25
